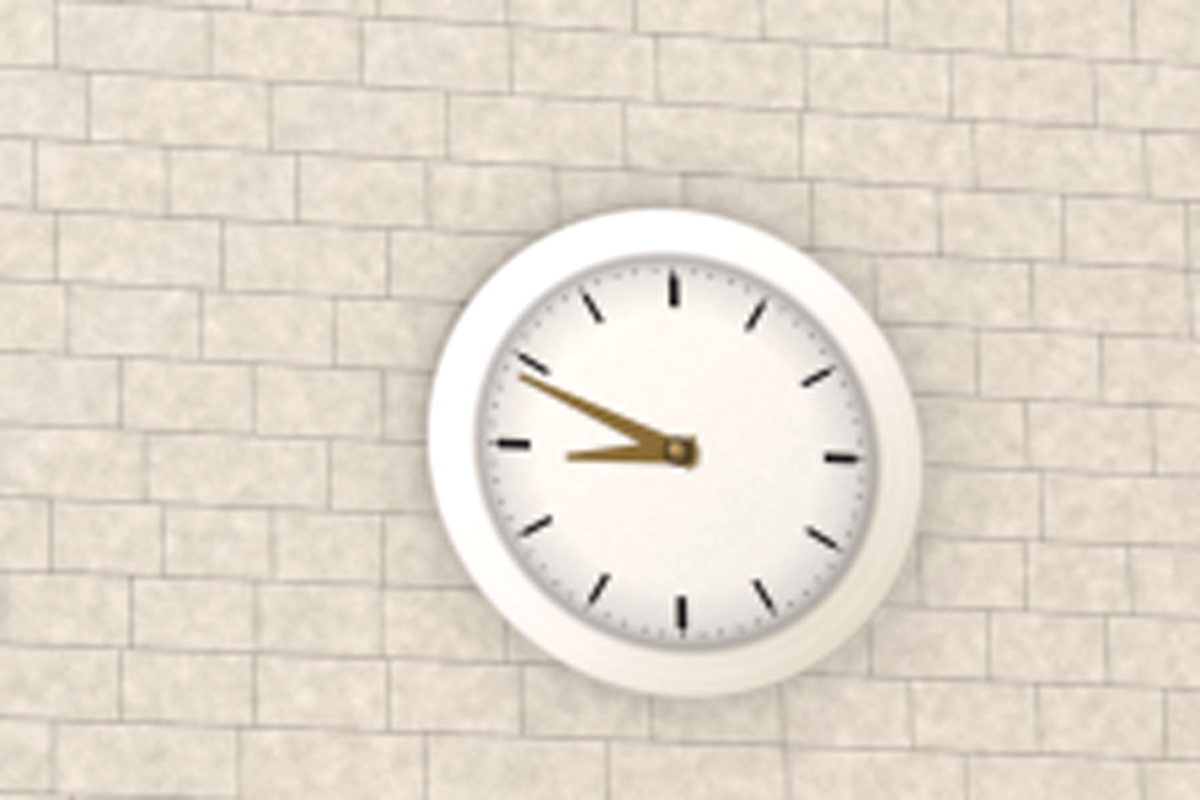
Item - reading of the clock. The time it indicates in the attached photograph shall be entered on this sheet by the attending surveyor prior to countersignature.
8:49
